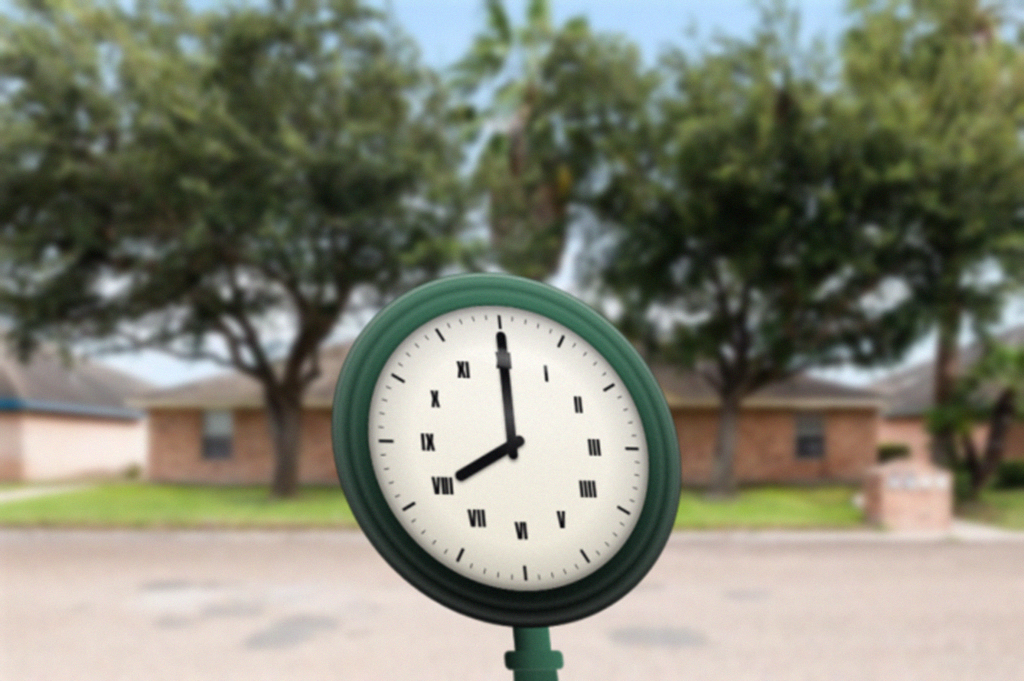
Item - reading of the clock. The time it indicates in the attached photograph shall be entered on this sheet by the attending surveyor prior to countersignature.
8:00
